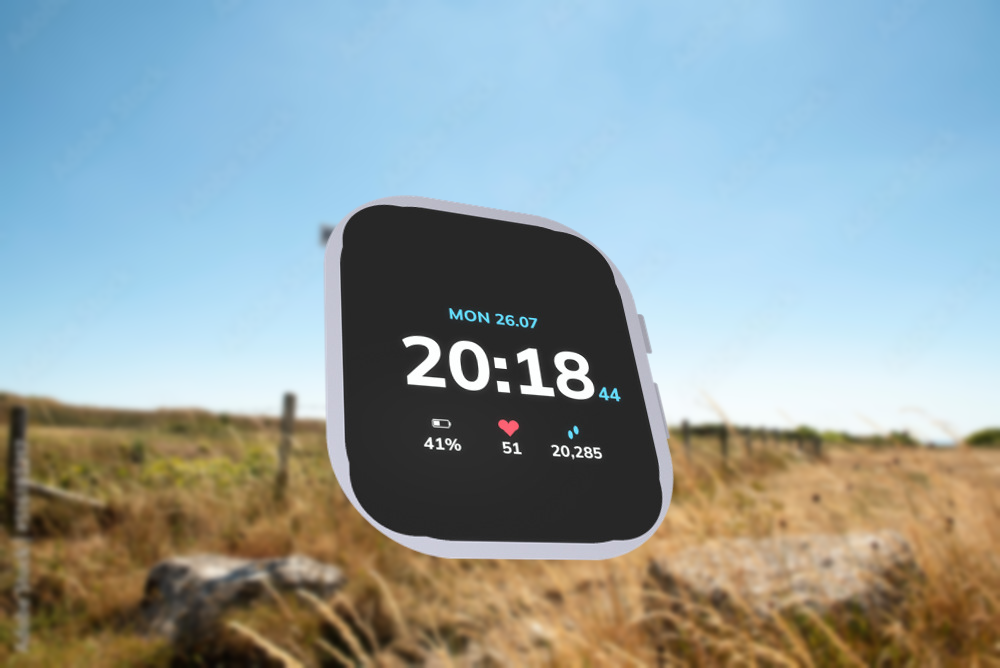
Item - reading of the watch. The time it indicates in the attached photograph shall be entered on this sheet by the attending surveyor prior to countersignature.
20:18:44
